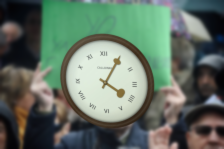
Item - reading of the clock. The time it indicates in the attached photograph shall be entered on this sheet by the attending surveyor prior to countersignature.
4:05
